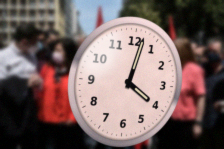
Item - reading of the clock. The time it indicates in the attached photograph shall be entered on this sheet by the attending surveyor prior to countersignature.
4:02
